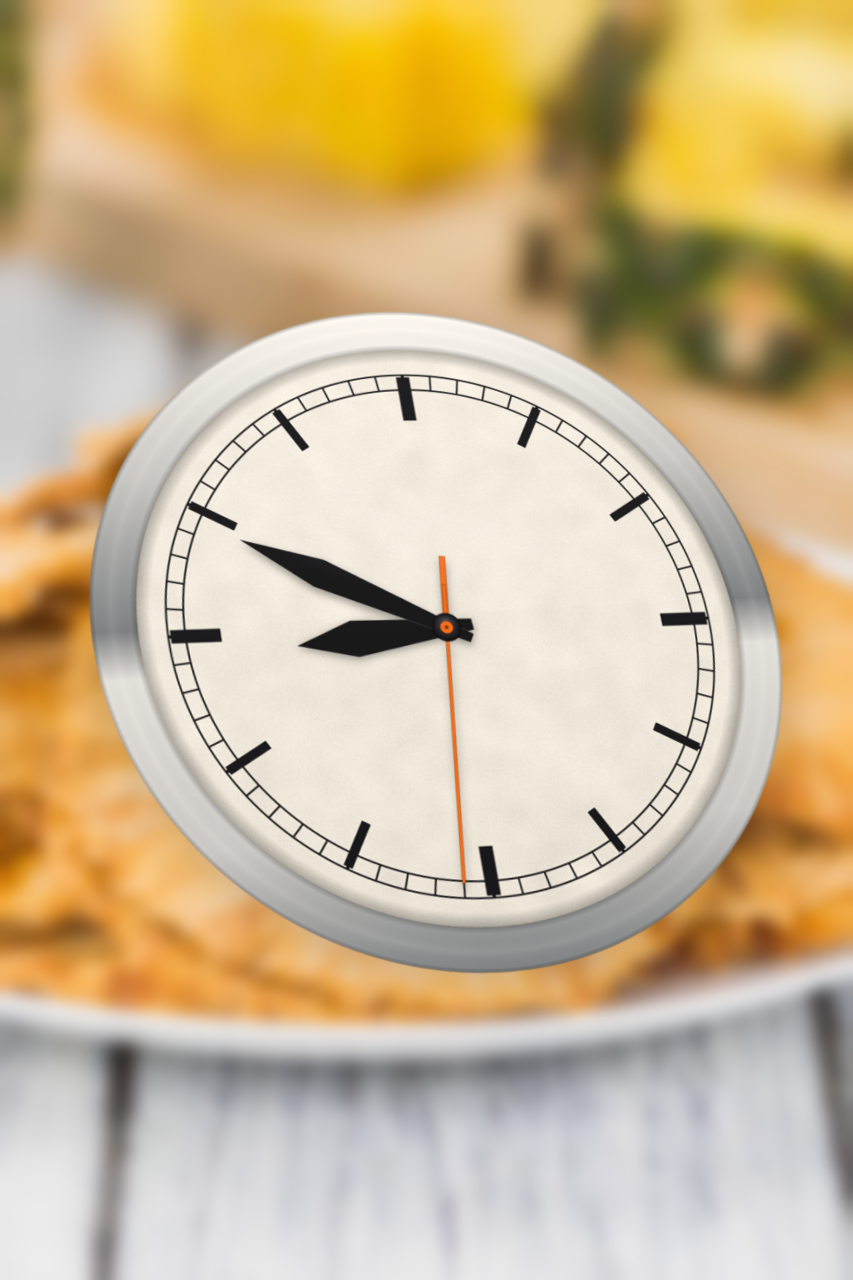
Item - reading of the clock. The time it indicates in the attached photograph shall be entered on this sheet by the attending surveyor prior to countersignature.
8:49:31
